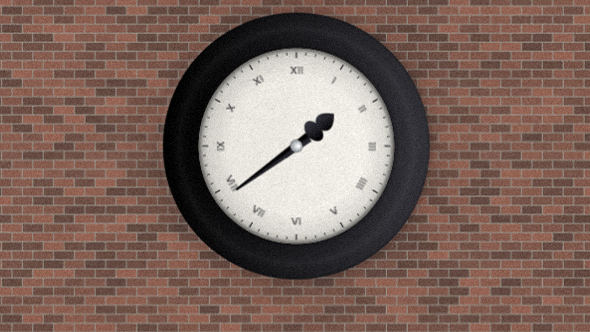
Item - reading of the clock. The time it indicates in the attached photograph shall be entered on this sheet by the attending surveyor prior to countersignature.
1:39
